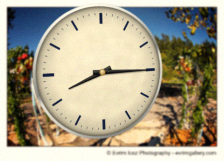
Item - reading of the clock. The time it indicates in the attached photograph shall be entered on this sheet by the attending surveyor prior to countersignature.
8:15
